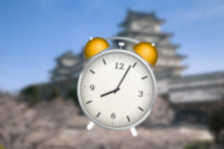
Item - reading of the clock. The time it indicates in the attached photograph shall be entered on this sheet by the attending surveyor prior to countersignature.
8:04
